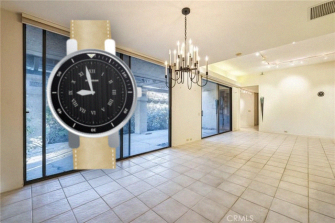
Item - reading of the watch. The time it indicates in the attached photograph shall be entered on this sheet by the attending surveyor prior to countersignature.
8:58
